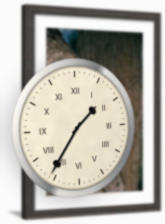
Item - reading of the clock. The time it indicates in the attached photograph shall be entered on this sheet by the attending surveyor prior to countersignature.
1:36
